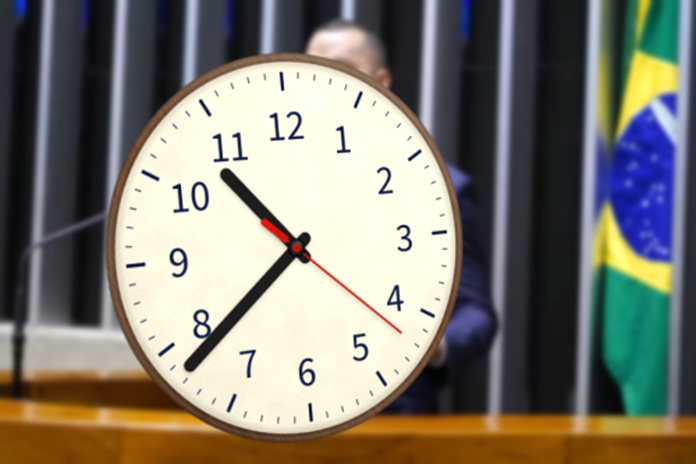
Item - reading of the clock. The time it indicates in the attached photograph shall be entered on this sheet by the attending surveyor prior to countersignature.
10:38:22
